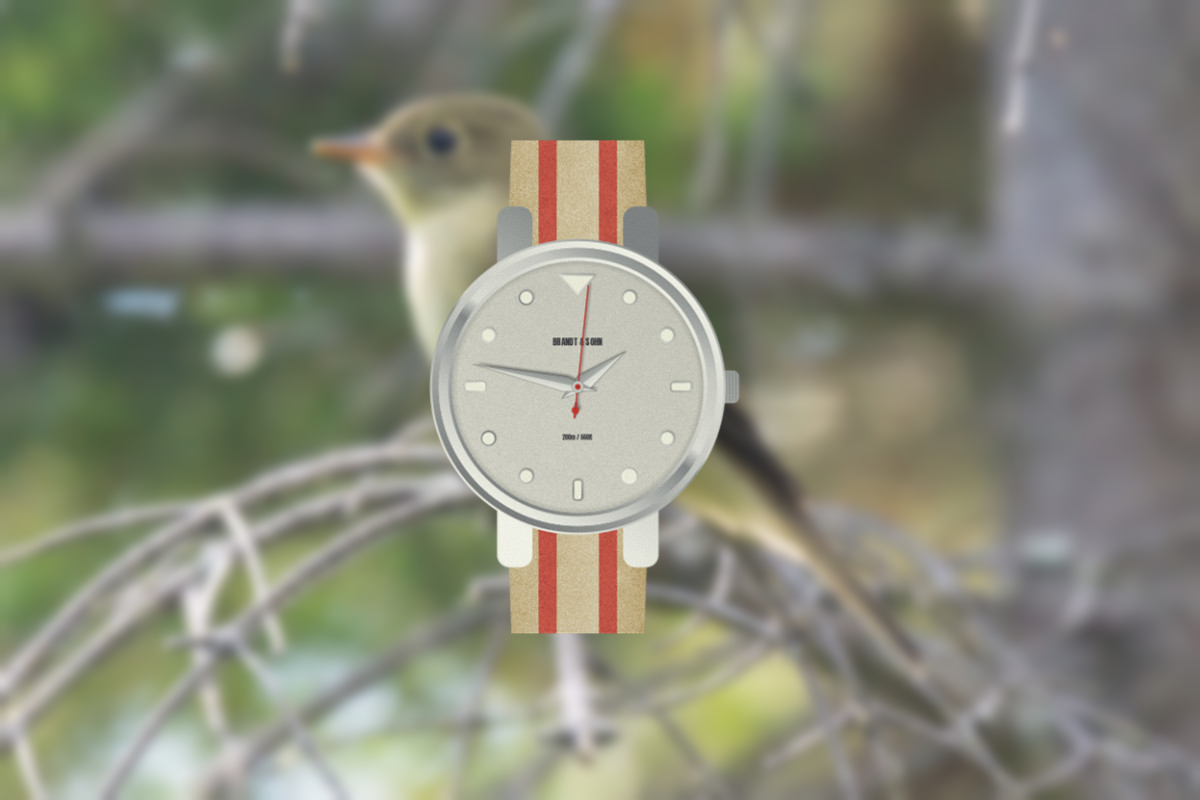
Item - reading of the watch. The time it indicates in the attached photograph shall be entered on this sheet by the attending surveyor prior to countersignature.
1:47:01
